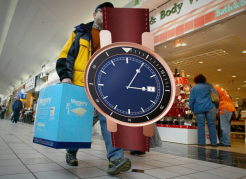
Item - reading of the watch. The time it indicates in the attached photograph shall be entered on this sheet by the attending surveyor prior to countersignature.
3:05
